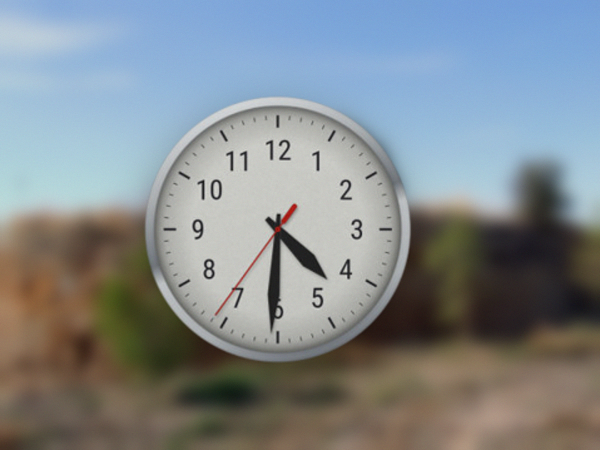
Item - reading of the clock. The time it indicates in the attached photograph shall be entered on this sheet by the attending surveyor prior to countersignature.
4:30:36
